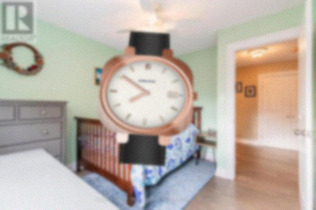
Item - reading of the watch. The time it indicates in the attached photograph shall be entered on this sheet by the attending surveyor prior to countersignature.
7:51
